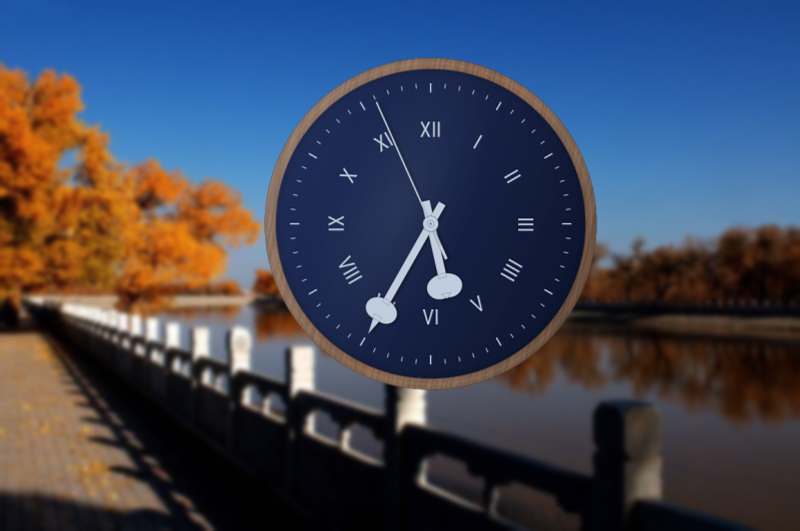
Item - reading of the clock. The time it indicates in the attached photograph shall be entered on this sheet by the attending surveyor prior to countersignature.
5:34:56
